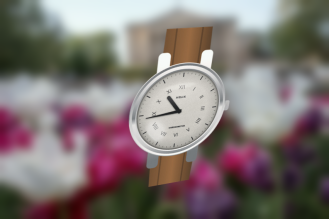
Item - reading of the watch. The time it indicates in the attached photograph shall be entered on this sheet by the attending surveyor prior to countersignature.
10:44
